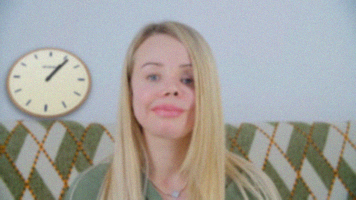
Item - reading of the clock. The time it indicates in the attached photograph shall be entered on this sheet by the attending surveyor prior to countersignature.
1:06
